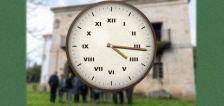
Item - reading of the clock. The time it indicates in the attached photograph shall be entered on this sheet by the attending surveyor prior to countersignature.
4:16
